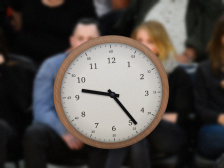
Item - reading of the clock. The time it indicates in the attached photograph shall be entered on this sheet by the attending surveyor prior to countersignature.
9:24
